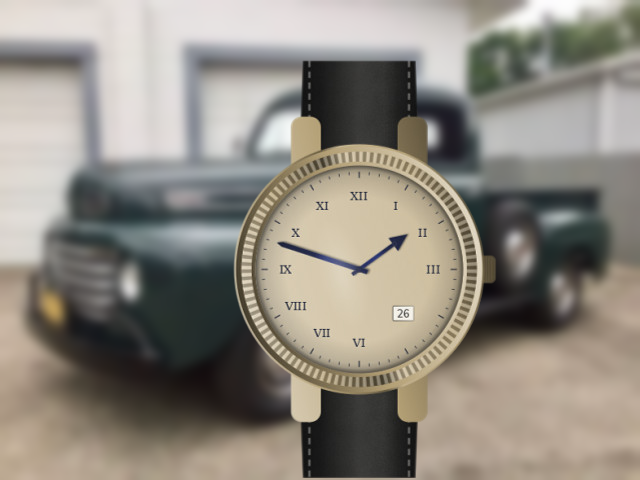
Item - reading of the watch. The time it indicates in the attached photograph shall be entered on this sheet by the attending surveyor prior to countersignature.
1:48
